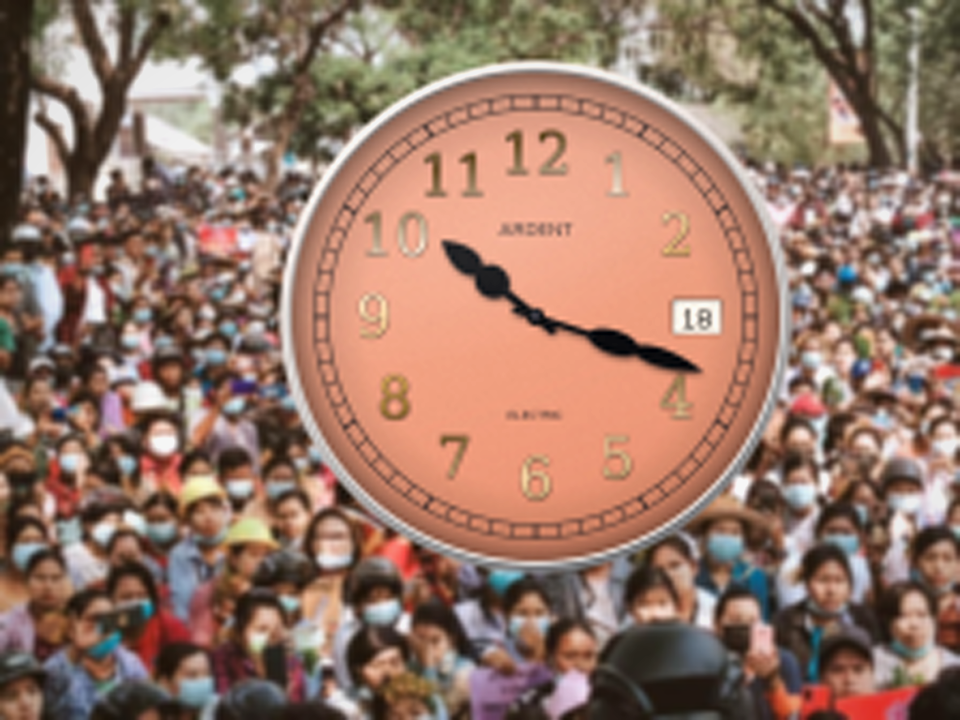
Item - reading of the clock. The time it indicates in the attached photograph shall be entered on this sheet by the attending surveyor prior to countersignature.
10:18
